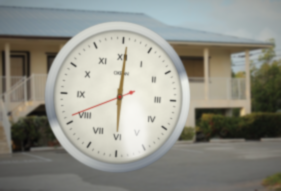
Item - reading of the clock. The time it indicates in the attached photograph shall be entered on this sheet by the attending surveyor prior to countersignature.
6:00:41
